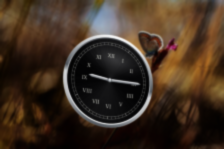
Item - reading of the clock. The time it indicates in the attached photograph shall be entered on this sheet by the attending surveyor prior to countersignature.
9:15
